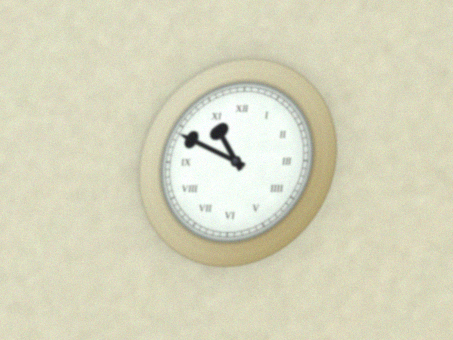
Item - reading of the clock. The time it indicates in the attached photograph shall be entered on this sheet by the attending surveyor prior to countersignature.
10:49
